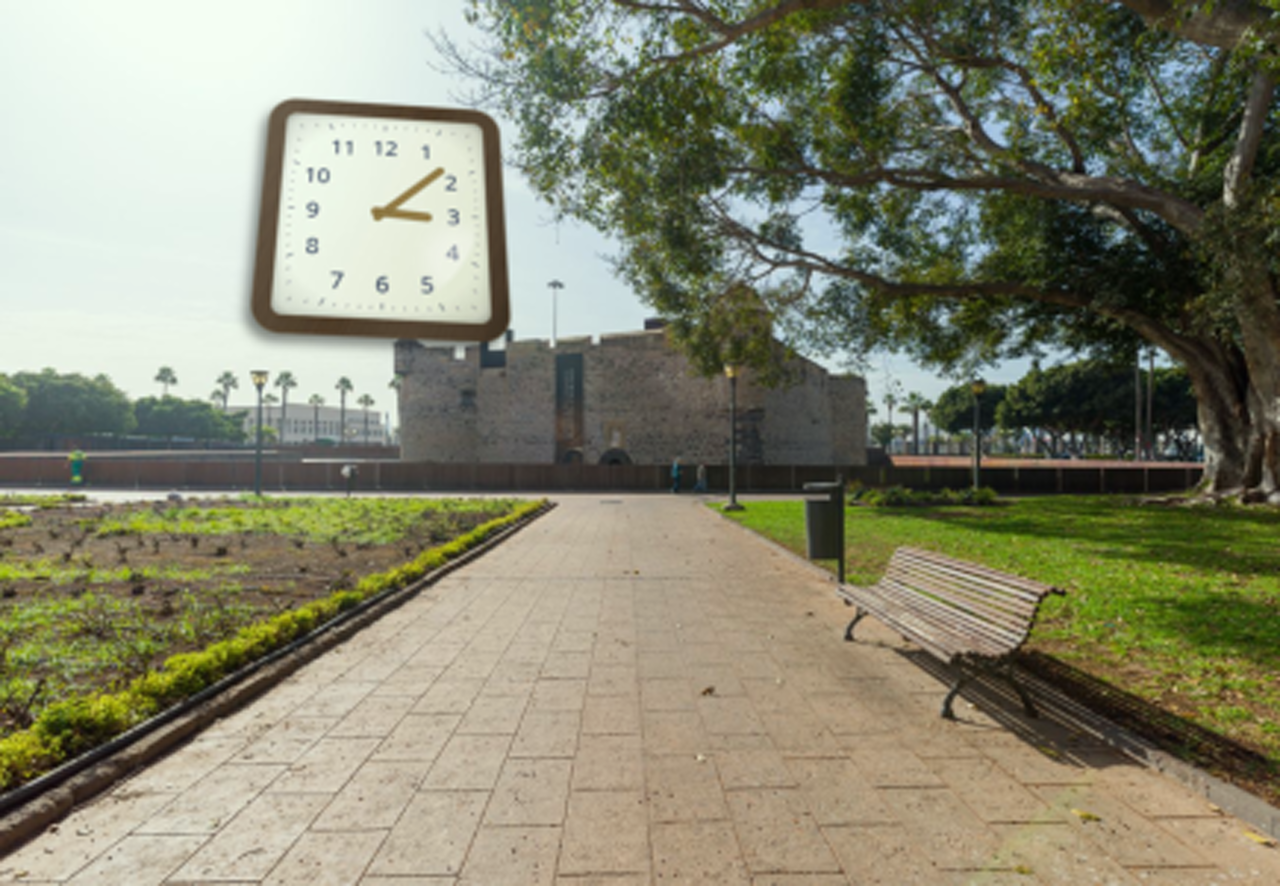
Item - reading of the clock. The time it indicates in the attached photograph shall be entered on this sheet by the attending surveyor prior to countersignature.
3:08
